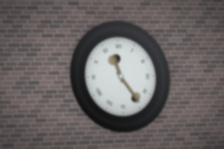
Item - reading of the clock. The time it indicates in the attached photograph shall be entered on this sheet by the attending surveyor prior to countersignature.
11:24
